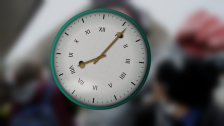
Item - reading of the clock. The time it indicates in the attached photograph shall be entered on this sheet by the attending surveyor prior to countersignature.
8:06
